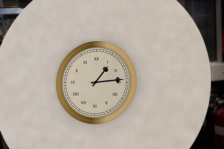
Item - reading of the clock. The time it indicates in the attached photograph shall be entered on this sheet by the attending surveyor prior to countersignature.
1:14
